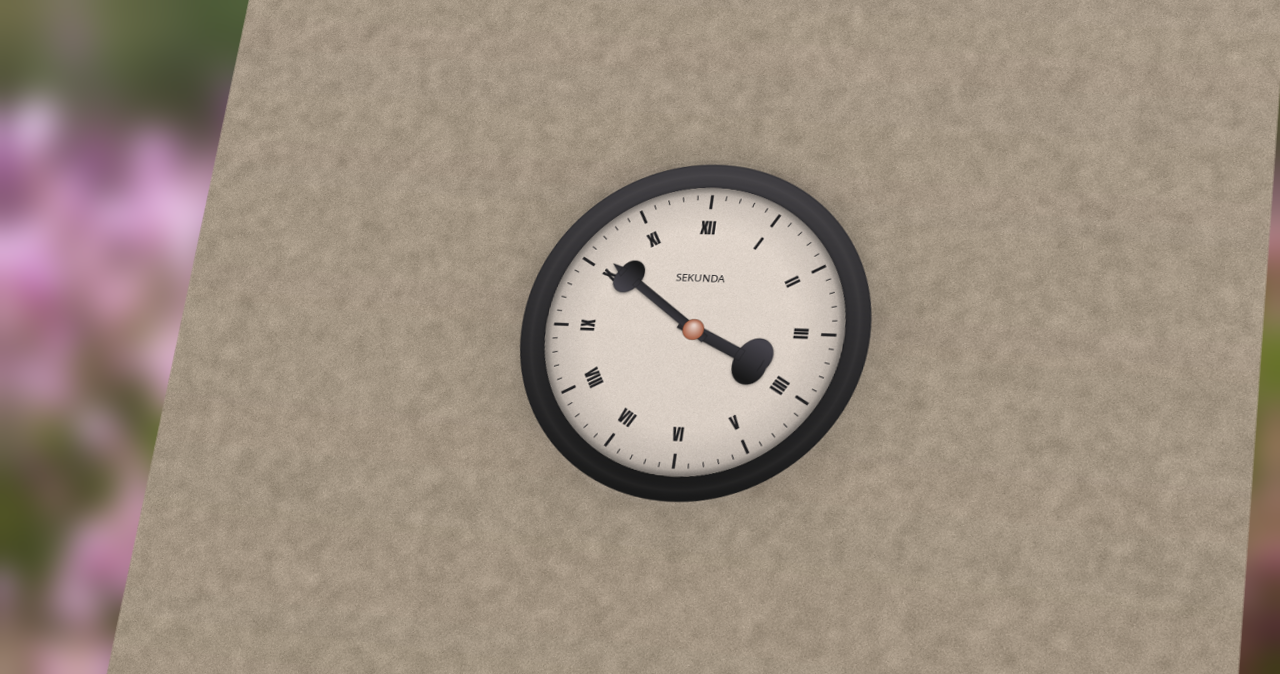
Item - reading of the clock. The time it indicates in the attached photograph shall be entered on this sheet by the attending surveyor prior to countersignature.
3:51
